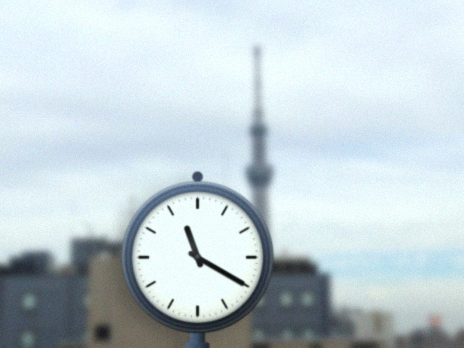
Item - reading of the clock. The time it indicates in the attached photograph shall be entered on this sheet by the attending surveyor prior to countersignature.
11:20
